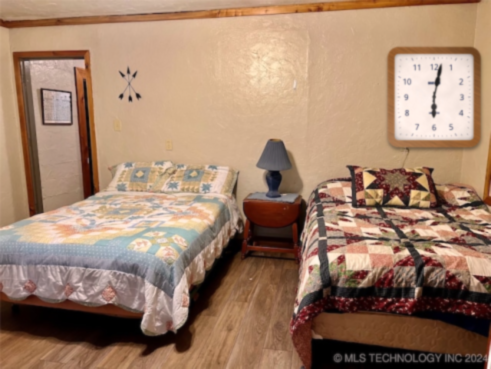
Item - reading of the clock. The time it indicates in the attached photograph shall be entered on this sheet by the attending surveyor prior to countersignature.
6:02
